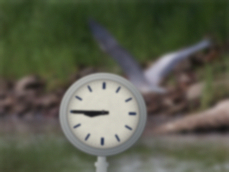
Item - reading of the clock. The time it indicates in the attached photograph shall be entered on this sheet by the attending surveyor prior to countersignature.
8:45
